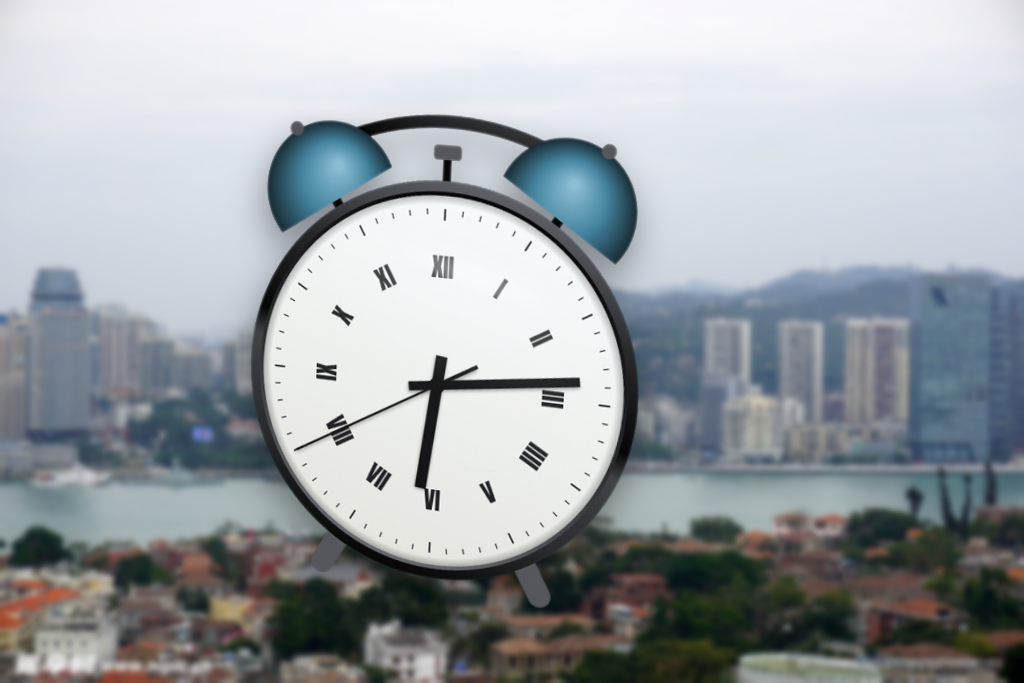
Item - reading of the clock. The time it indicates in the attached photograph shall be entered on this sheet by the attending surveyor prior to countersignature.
6:13:40
